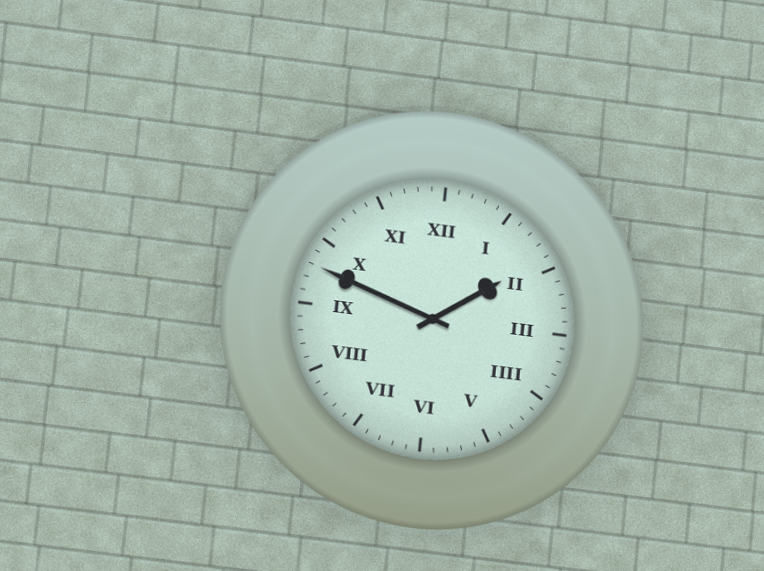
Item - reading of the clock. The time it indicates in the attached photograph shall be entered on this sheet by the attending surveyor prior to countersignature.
1:48
